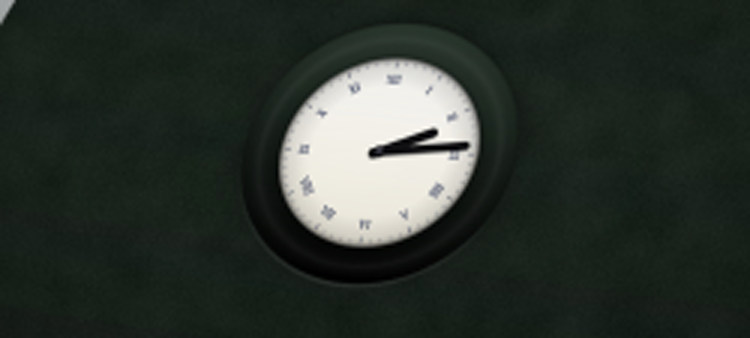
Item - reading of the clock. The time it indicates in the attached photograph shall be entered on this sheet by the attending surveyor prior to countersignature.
2:14
